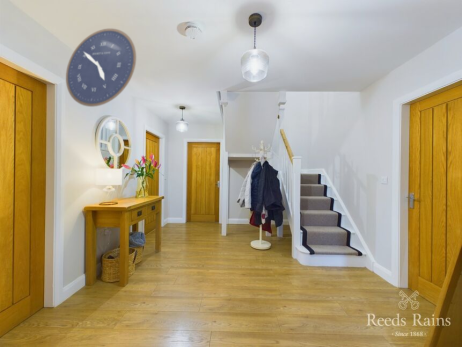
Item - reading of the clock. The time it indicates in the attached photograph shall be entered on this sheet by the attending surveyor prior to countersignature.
4:51
